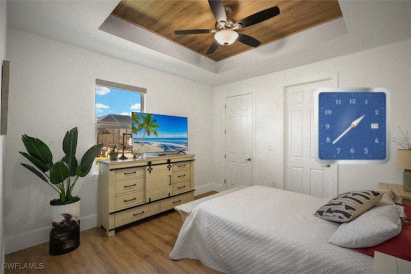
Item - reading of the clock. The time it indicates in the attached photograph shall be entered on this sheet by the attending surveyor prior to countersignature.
1:38
